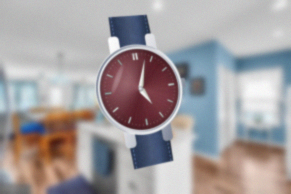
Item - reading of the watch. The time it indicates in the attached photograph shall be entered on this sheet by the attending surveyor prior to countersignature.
5:03
